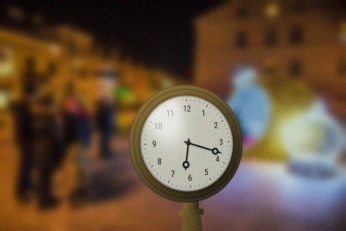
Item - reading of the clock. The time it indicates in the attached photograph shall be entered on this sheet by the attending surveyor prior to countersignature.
6:18
